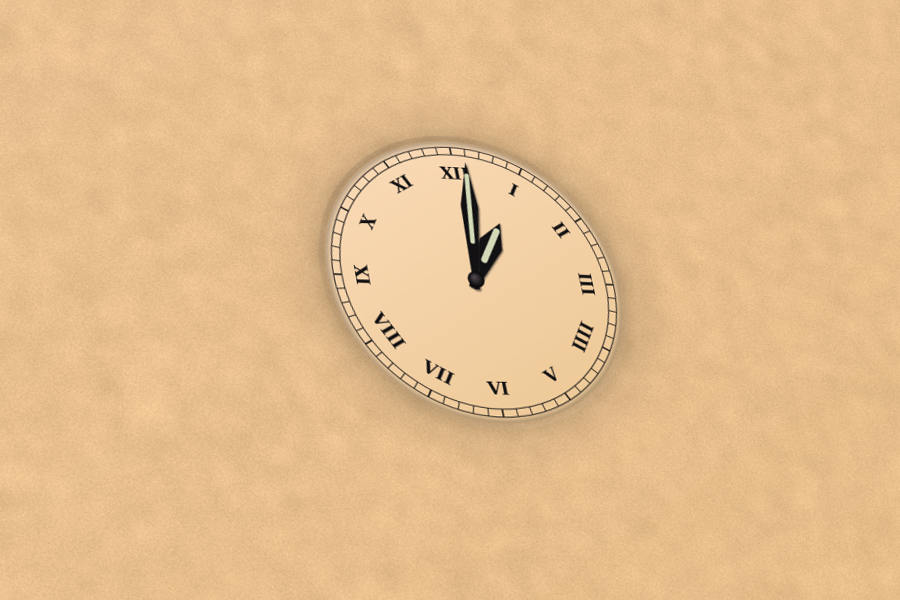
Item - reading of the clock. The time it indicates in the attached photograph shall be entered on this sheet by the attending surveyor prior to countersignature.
1:01
